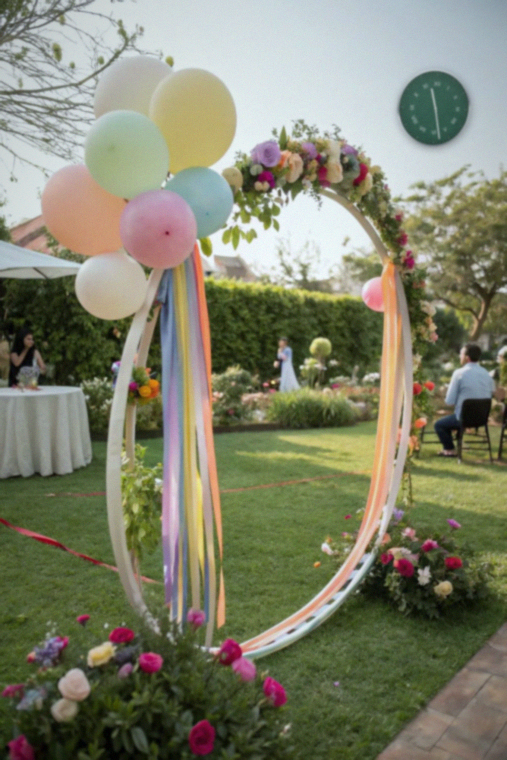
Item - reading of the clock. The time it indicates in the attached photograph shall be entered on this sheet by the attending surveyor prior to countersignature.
11:28
